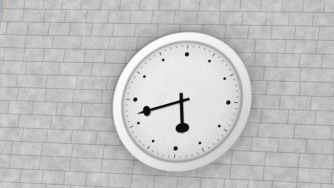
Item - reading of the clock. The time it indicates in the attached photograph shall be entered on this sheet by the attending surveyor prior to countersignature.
5:42
